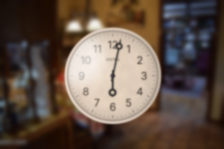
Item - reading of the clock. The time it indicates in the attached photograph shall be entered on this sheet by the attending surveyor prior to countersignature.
6:02
